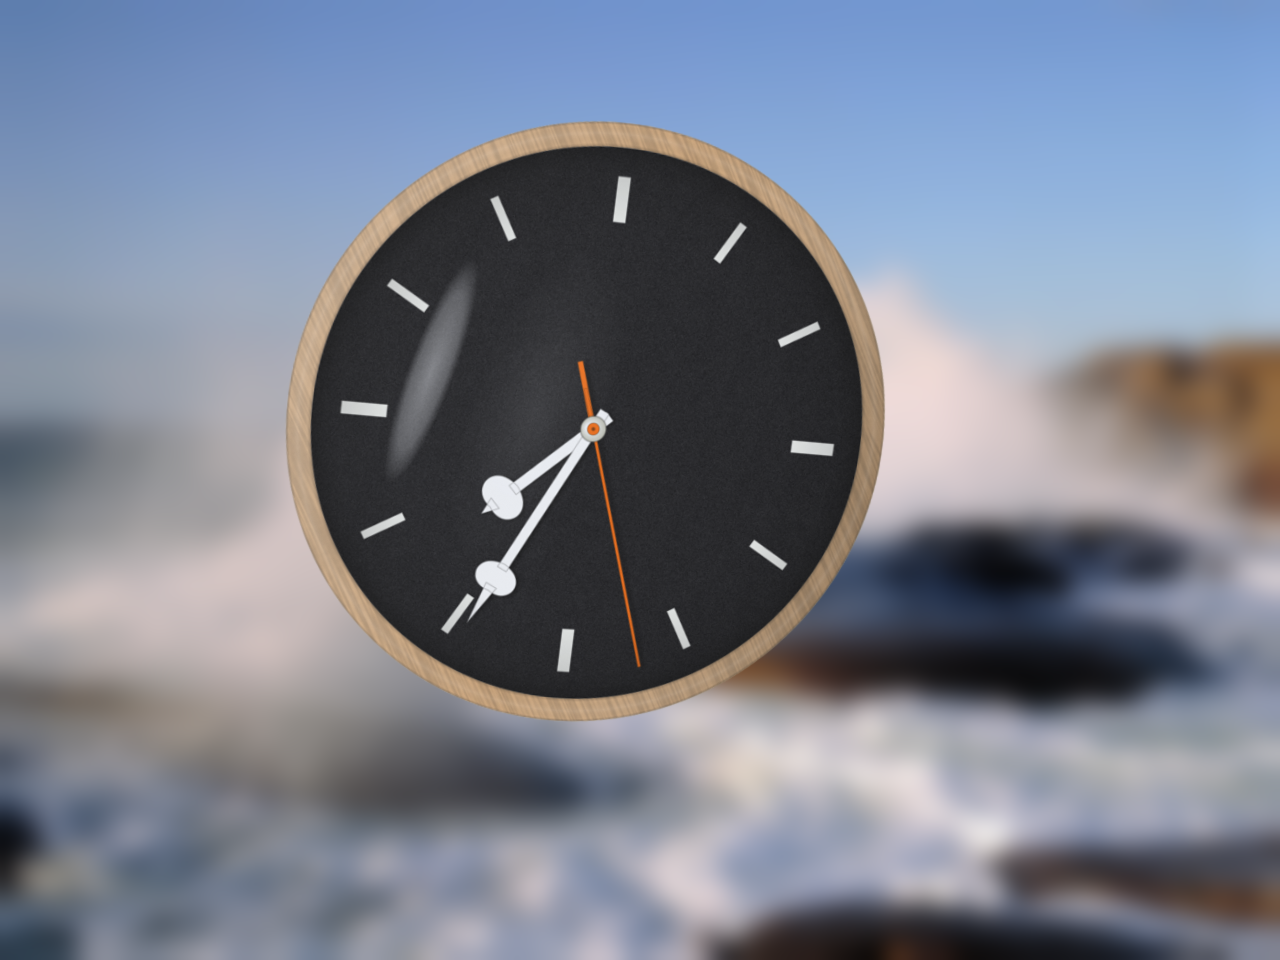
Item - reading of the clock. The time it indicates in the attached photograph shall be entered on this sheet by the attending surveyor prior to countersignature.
7:34:27
